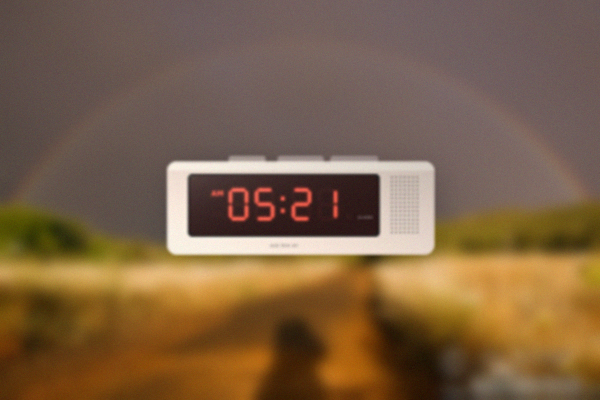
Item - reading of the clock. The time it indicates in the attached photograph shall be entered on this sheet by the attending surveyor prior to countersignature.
5:21
